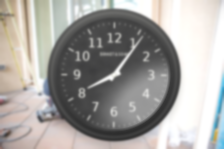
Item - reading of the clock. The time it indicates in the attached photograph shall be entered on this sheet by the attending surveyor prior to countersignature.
8:06
